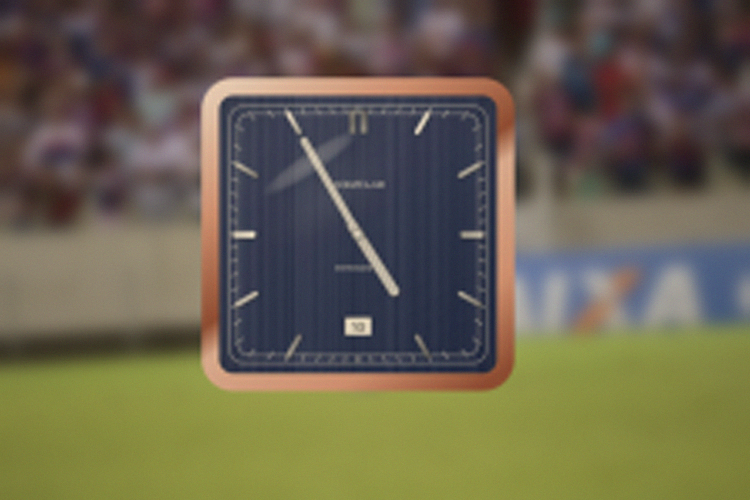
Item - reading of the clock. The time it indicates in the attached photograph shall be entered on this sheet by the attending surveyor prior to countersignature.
4:55
